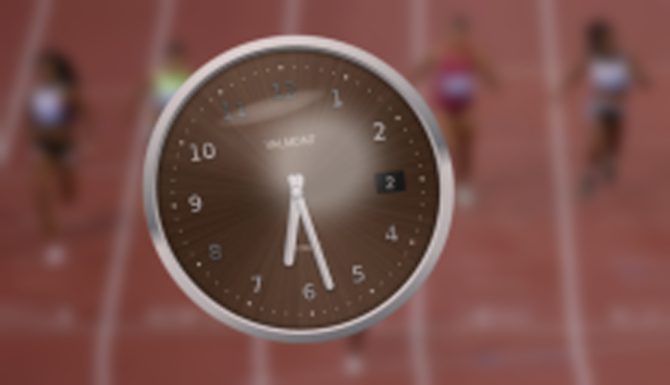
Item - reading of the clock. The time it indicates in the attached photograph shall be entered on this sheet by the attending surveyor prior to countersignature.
6:28
